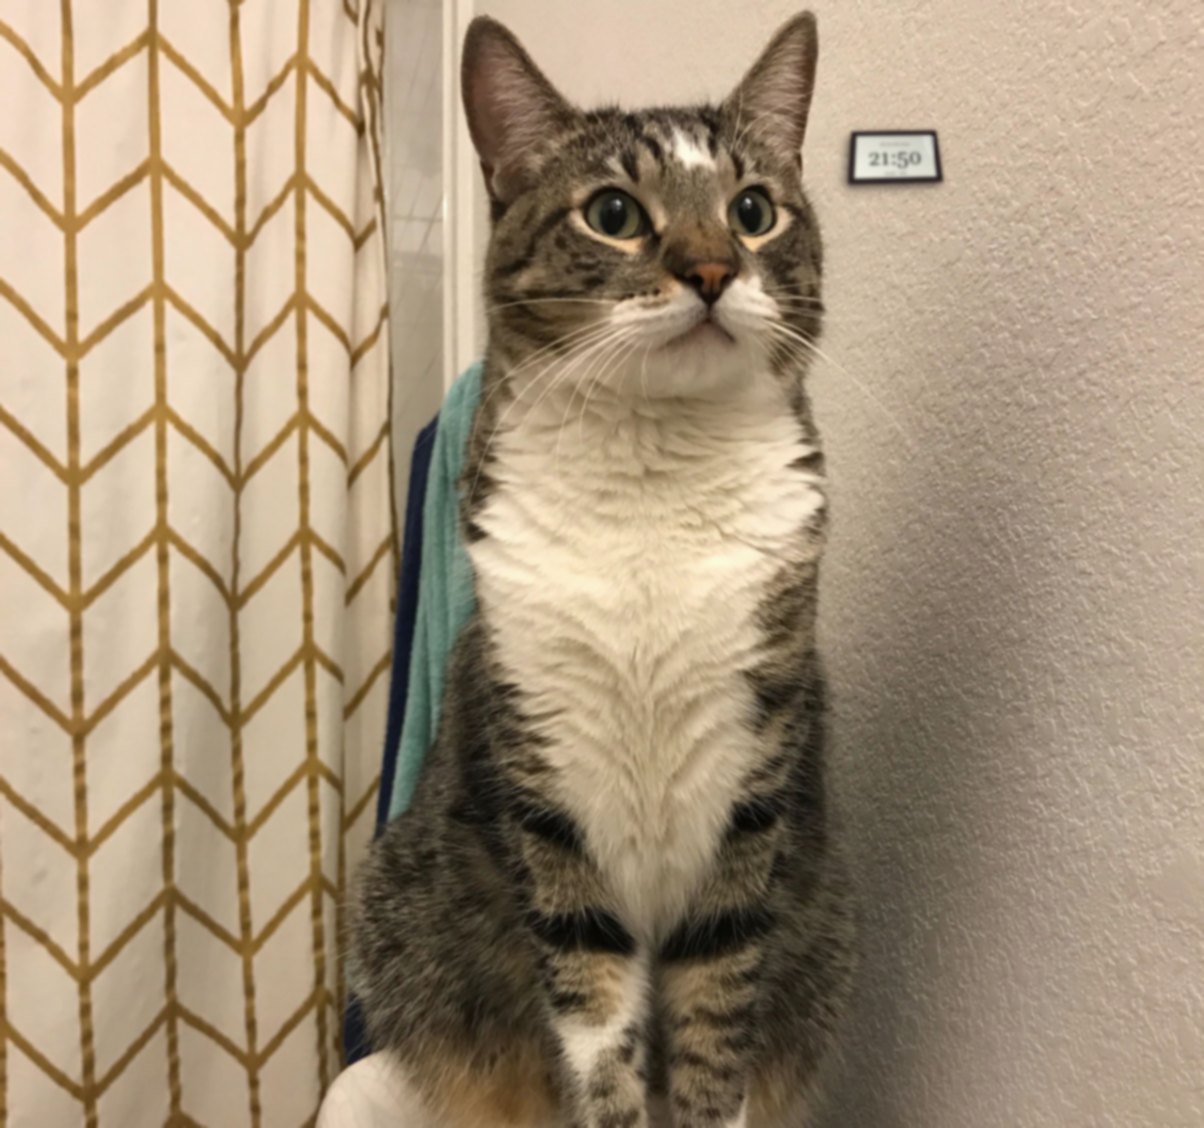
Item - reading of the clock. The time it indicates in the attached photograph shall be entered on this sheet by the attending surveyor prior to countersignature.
21:50
